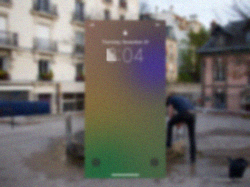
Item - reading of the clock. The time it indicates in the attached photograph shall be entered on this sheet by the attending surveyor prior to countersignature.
3:04
